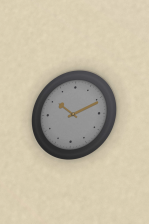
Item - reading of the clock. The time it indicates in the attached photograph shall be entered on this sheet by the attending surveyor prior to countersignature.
10:11
